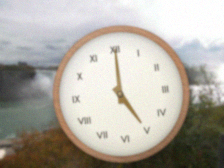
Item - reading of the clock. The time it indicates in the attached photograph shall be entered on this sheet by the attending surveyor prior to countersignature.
5:00
